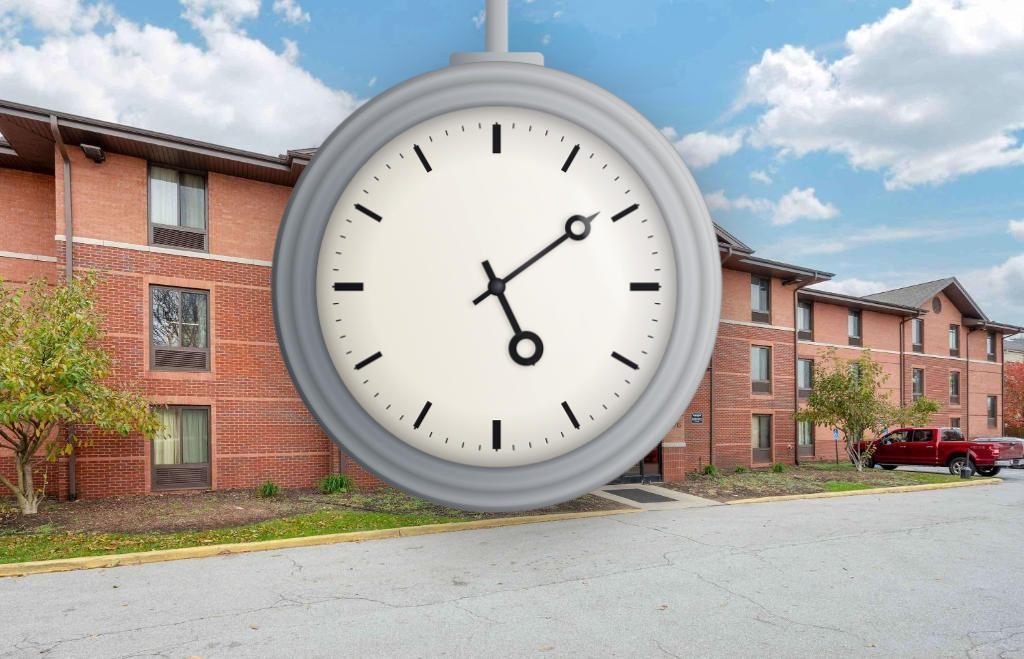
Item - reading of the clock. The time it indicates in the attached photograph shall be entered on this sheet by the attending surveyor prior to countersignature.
5:09
